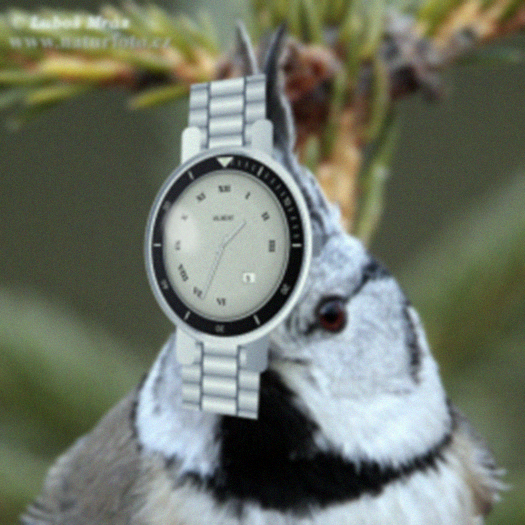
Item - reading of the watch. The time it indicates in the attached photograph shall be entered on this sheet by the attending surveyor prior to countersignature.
1:34
